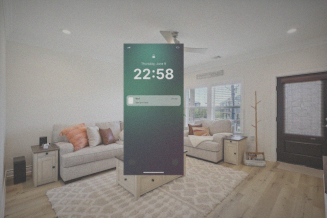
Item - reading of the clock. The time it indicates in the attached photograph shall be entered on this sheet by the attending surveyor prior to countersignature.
22:58
